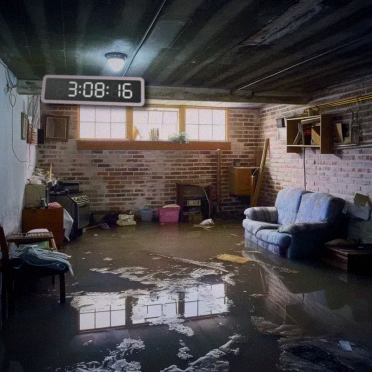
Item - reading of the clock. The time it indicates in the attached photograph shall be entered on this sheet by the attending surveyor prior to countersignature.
3:08:16
